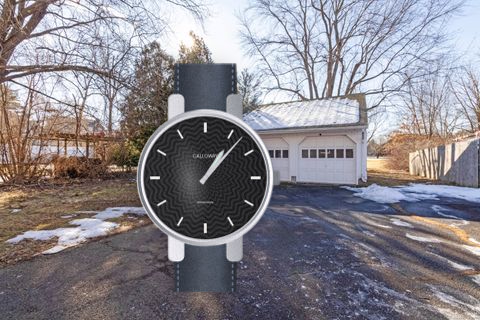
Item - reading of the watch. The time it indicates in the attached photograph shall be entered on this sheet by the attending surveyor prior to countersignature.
1:07
